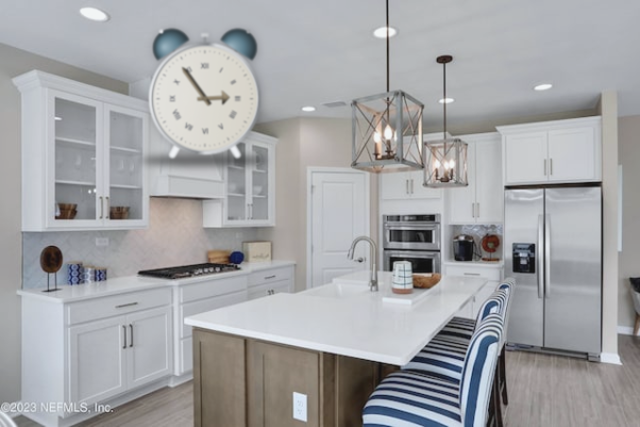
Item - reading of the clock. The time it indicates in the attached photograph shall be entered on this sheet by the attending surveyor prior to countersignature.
2:54
